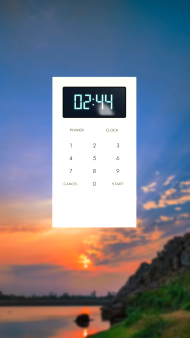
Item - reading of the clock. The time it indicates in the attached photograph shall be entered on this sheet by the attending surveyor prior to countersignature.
2:44
